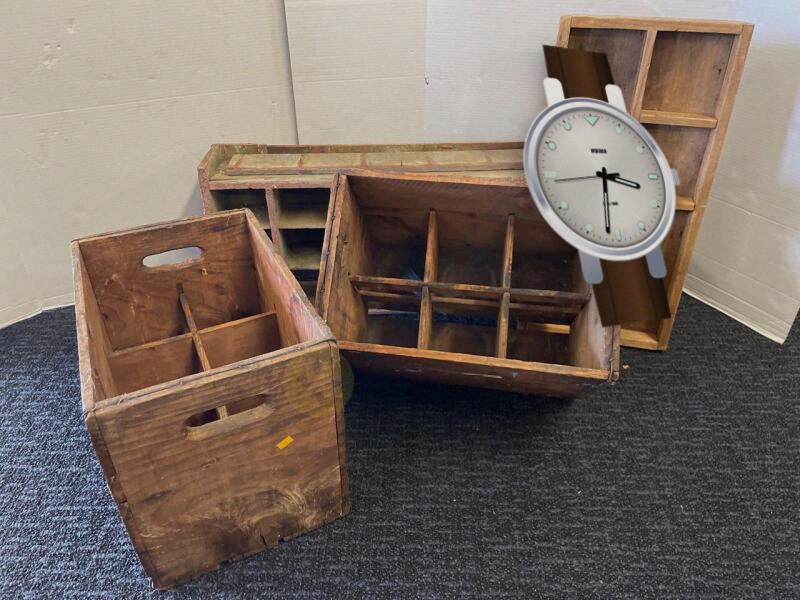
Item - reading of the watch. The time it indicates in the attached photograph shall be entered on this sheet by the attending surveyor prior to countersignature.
3:31:44
